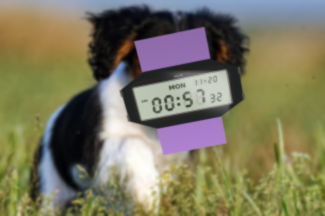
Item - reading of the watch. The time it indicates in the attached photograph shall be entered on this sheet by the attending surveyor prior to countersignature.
0:57:32
